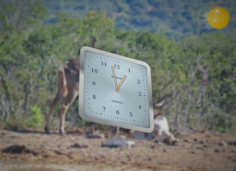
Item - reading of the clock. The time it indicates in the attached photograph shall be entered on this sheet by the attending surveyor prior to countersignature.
12:58
